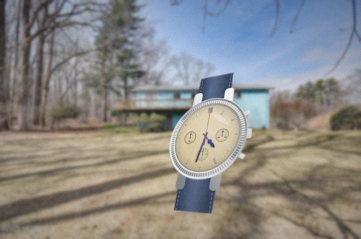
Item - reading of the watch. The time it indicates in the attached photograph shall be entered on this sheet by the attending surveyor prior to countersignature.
4:32
